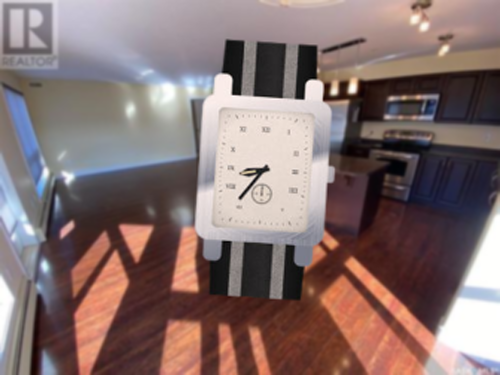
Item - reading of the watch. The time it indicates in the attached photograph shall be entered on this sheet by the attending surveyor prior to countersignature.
8:36
